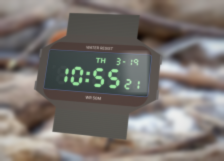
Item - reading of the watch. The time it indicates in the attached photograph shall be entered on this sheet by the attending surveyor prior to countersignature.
10:55:21
